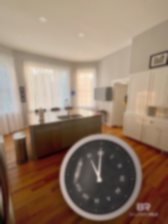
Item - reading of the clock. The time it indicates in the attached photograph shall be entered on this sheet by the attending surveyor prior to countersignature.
11:00
